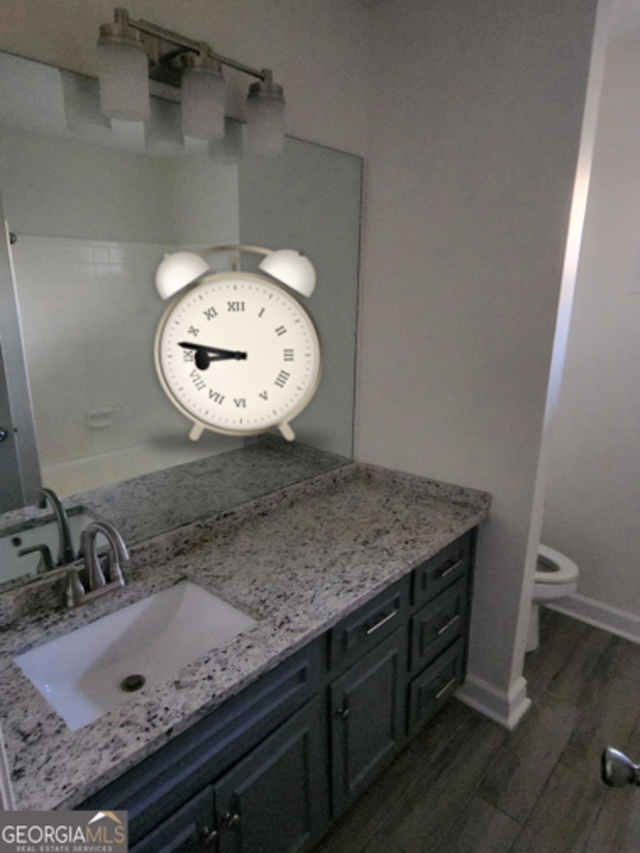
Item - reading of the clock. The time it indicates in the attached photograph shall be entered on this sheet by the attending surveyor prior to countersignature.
8:47
